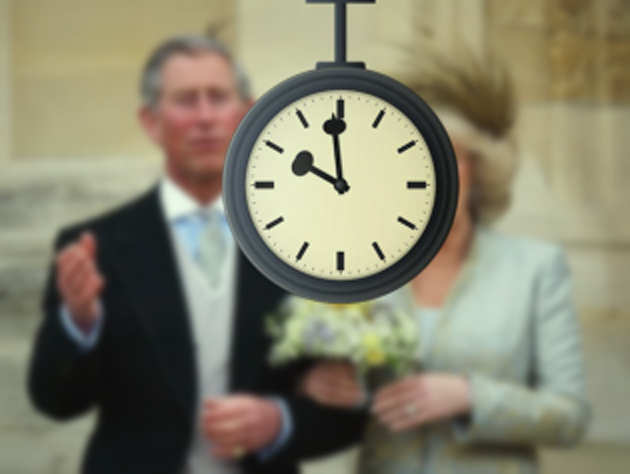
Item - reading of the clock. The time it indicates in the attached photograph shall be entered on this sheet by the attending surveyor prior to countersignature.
9:59
